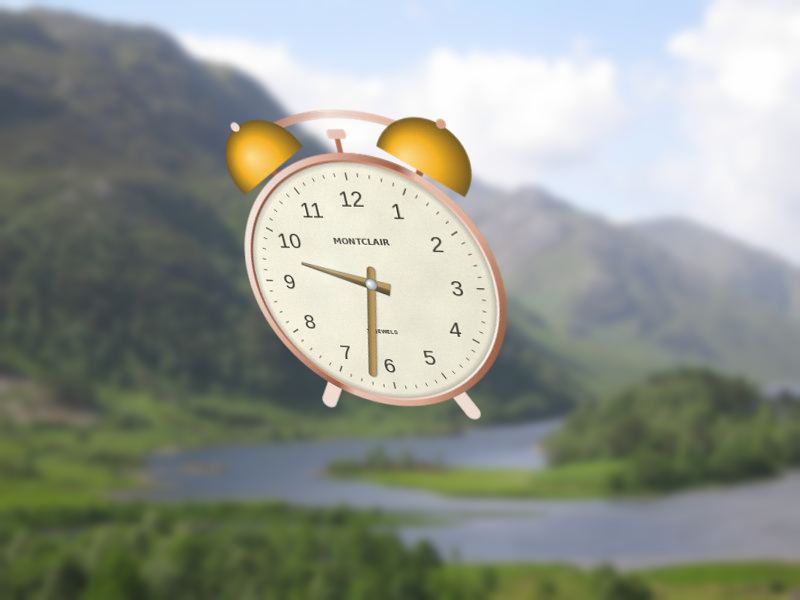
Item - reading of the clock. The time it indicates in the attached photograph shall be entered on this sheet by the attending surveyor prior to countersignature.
9:32
